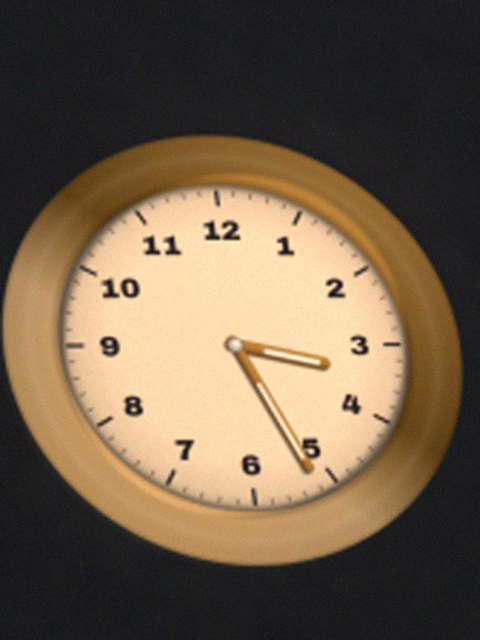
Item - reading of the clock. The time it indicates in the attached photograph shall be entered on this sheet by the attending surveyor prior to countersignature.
3:26
